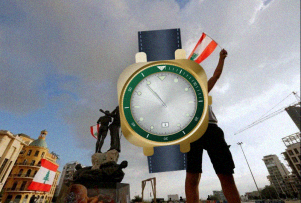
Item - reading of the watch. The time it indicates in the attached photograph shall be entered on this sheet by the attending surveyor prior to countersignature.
10:54
